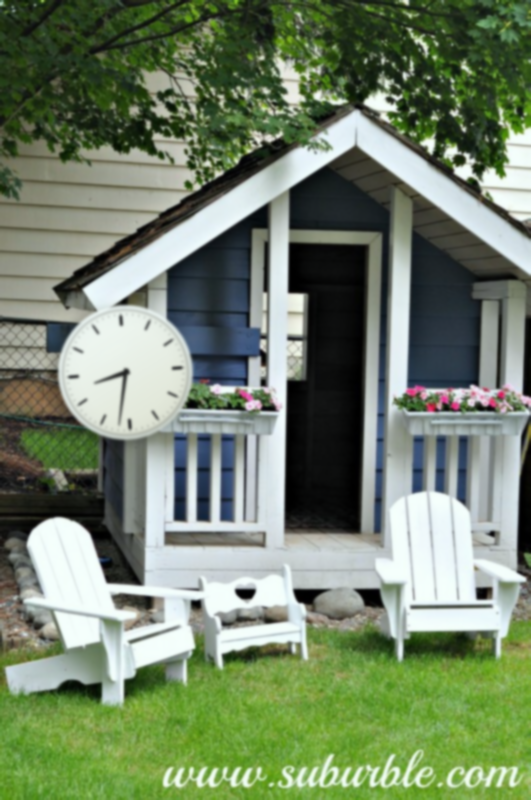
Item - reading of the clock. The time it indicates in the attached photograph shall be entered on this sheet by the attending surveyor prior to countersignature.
8:32
